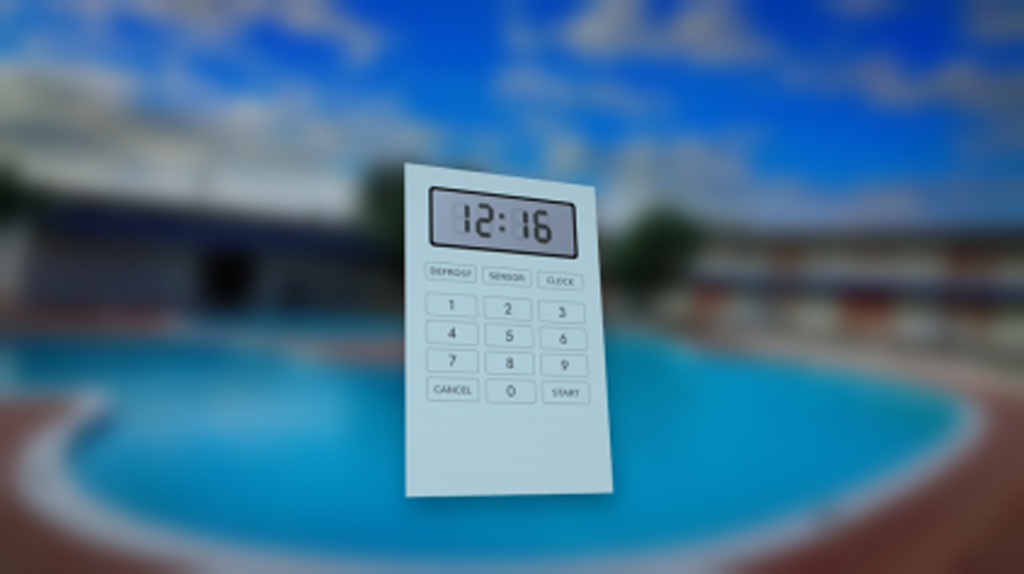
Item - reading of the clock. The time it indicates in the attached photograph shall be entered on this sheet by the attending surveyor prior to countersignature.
12:16
